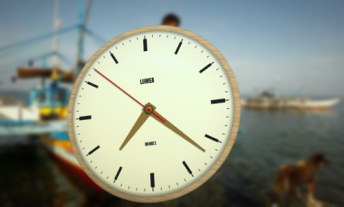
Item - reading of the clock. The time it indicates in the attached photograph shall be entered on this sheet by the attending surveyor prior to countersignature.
7:21:52
